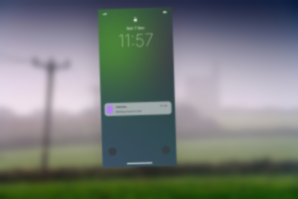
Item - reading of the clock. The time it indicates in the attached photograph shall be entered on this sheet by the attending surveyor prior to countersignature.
11:57
